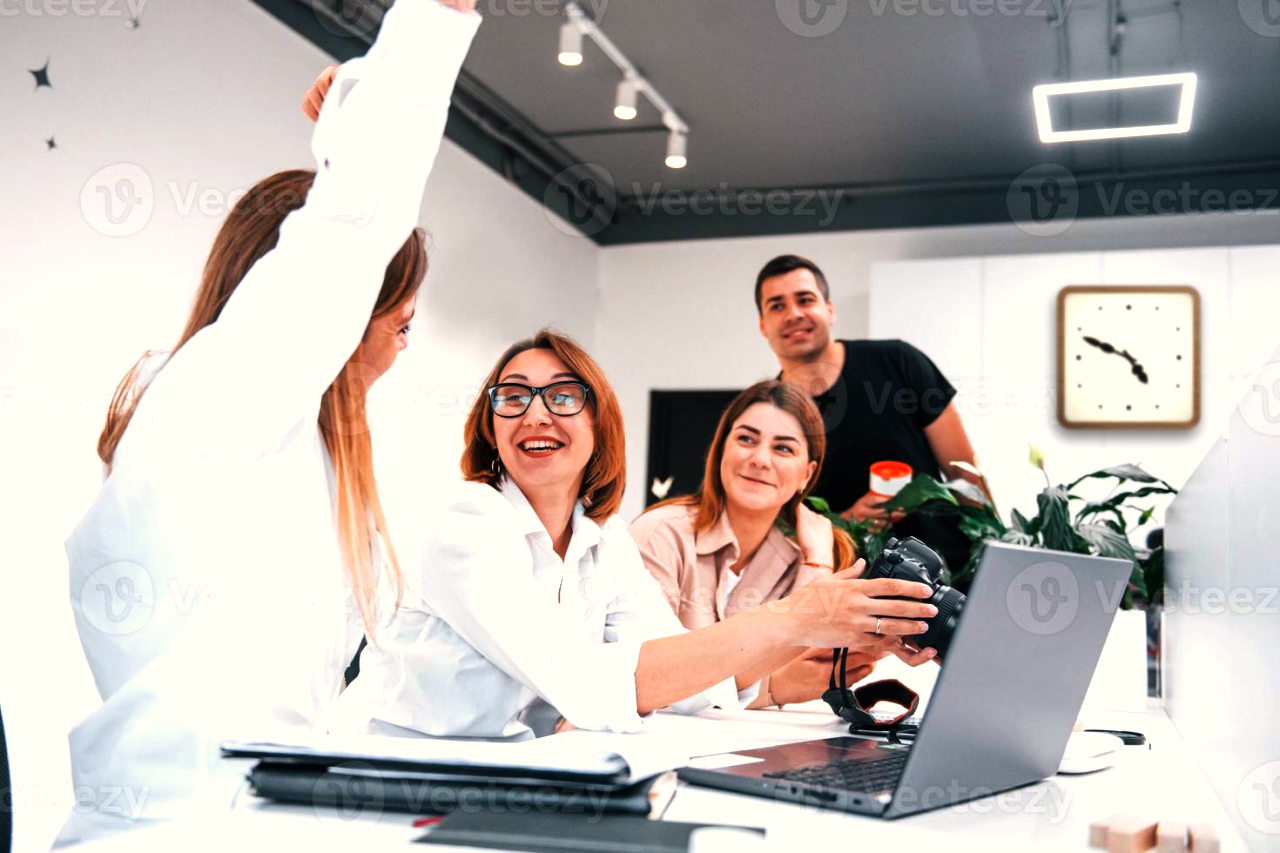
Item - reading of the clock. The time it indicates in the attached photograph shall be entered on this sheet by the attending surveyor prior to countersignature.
4:49
